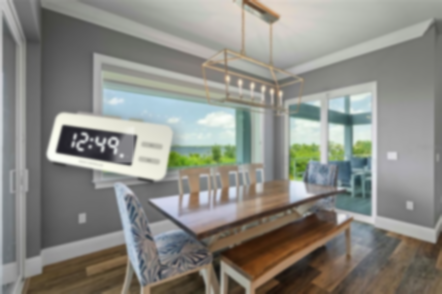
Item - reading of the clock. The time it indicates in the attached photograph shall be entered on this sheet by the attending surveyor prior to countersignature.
12:49
